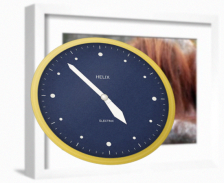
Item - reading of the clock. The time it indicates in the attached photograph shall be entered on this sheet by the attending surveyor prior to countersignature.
4:53
